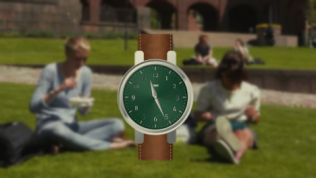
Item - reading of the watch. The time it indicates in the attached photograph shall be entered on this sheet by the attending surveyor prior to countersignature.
11:26
